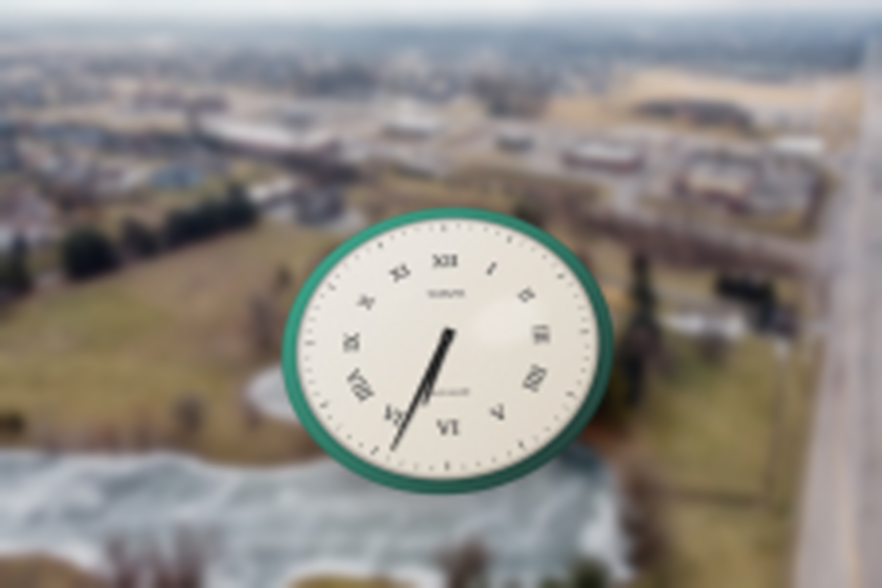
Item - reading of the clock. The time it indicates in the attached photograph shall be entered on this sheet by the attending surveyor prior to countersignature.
6:34
